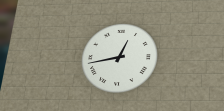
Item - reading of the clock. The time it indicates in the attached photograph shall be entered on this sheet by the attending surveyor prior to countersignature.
12:43
